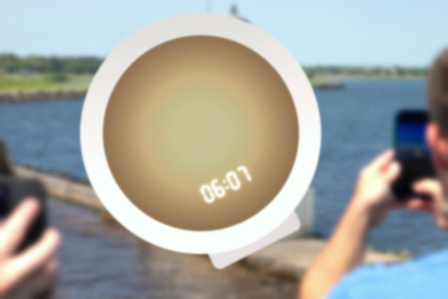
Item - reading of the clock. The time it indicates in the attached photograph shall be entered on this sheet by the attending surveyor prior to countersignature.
6:07
